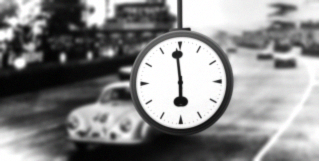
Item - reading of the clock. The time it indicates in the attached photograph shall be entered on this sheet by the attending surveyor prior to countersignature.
5:59
